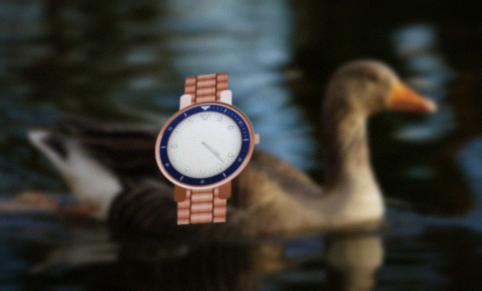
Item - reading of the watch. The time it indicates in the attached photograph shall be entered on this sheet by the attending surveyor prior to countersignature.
4:23
